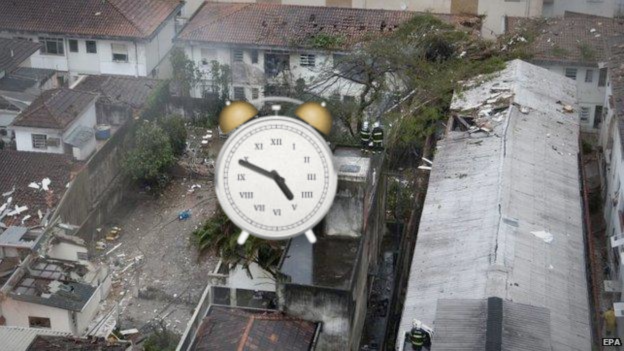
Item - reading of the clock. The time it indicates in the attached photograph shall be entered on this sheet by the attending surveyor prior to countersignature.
4:49
